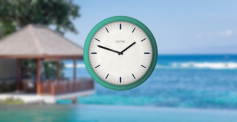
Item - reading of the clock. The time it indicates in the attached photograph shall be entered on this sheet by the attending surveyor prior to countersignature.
1:48
